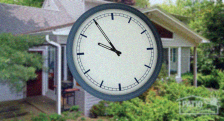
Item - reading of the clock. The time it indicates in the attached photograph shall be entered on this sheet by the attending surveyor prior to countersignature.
9:55
